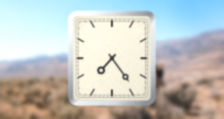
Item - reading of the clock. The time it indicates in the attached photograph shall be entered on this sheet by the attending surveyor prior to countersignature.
7:24
